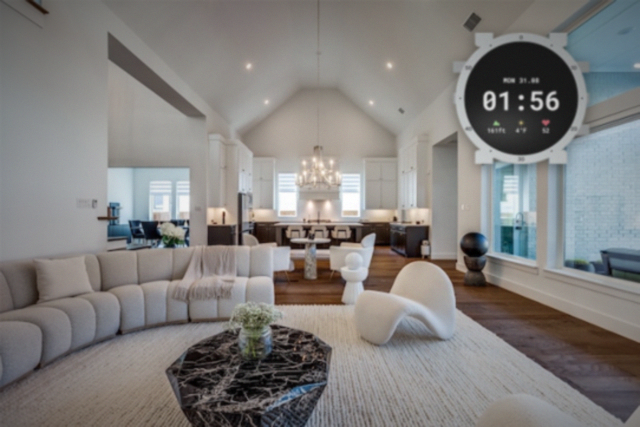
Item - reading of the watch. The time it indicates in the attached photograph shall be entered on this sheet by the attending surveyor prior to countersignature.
1:56
